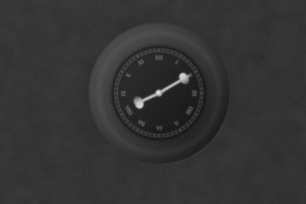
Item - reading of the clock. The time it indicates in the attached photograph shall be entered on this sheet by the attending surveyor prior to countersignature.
8:10
